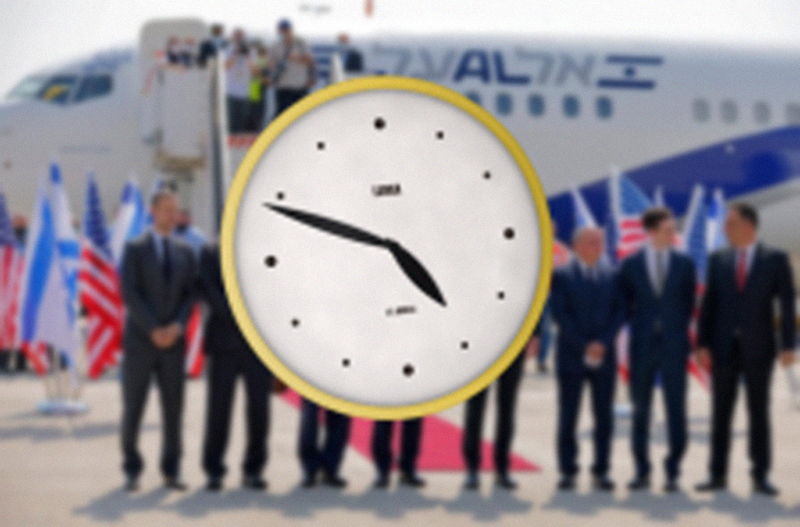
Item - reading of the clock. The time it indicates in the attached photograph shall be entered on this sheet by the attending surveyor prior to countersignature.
4:49
